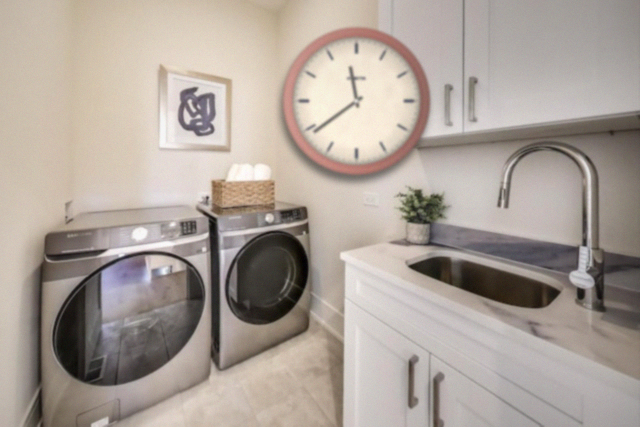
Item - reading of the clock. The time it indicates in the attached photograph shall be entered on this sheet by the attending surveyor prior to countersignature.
11:39
